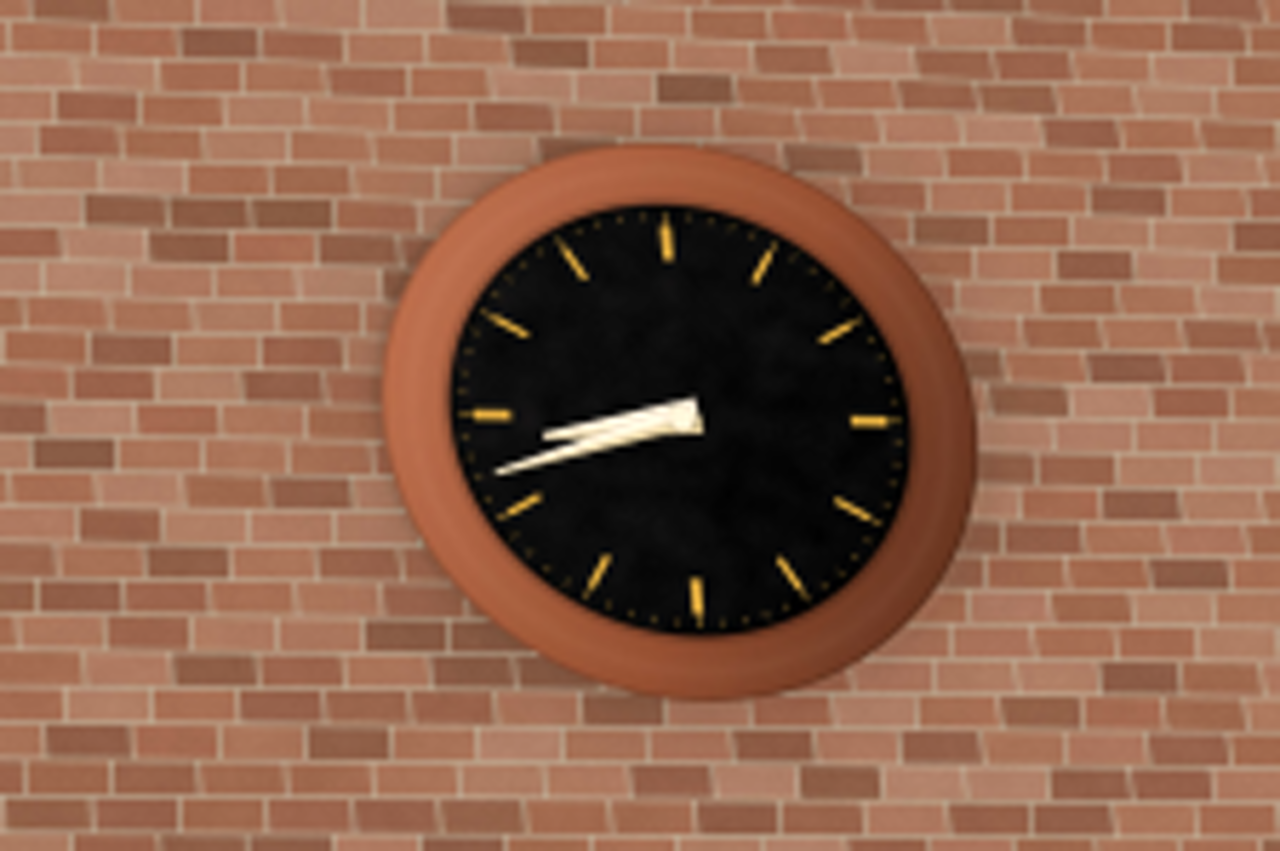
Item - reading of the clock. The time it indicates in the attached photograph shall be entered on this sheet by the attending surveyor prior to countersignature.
8:42
